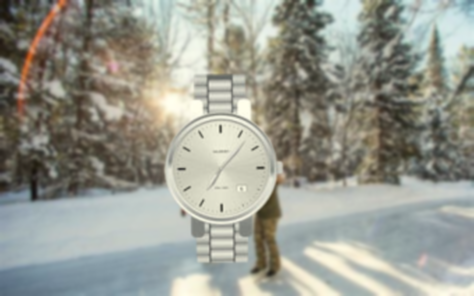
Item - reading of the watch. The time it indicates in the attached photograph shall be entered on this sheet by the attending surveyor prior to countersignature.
7:07
